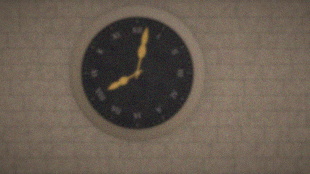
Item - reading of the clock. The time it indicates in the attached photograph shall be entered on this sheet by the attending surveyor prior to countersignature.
8:02
